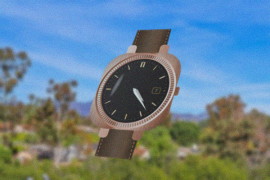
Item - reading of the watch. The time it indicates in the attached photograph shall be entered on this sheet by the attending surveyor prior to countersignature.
4:23
